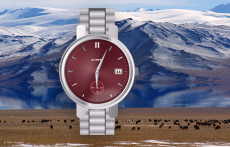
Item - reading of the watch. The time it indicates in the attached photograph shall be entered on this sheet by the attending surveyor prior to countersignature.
6:04
